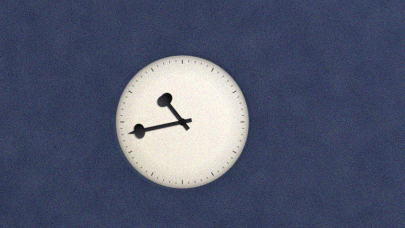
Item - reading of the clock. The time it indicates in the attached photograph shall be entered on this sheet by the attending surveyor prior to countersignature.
10:43
